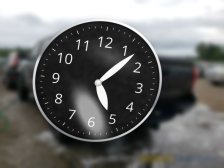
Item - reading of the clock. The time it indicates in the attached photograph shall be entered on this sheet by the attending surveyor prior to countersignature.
5:07
